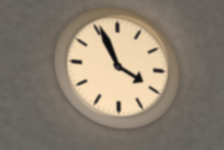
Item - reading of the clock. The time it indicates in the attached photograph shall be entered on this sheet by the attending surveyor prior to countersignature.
3:56
